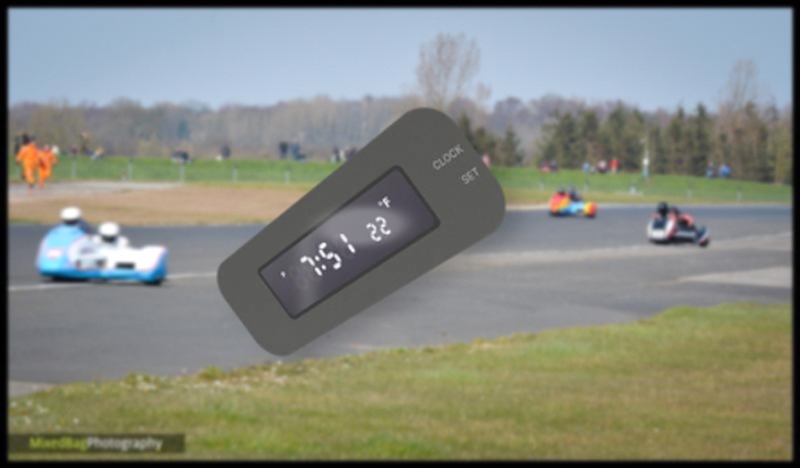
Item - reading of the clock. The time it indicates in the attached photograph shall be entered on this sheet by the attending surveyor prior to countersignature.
7:51
